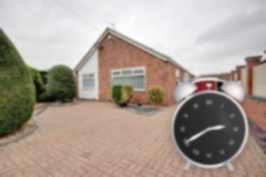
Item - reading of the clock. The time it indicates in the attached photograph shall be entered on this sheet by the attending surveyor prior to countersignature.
2:40
